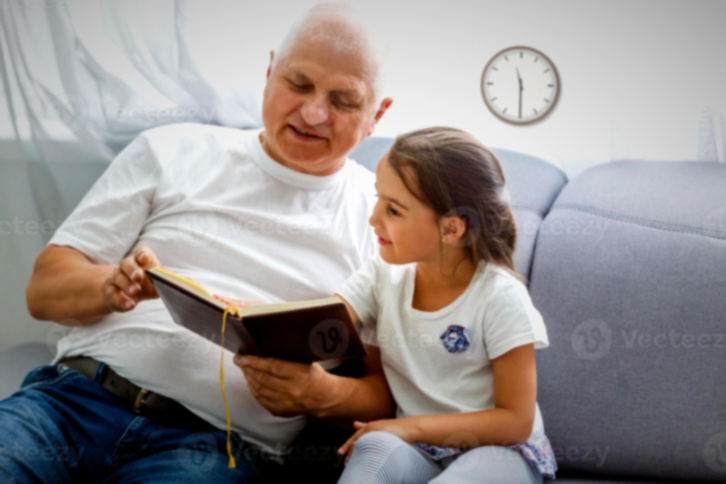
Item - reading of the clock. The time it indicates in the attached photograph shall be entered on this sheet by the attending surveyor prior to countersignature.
11:30
